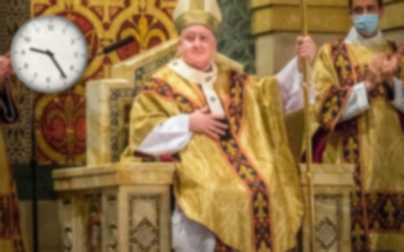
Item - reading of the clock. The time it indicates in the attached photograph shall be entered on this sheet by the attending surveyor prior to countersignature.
9:24
